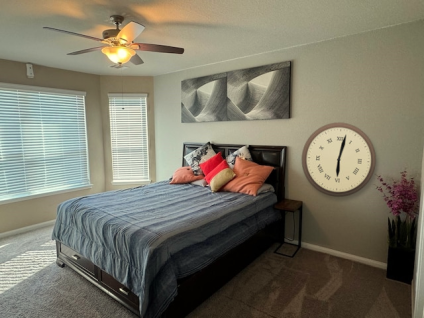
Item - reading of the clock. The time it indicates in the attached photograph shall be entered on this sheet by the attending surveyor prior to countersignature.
6:02
